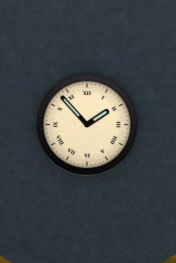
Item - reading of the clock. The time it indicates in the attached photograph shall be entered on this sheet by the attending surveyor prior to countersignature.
1:53
